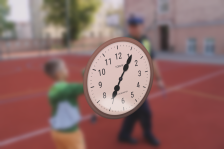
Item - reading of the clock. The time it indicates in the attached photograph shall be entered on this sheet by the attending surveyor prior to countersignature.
7:06
